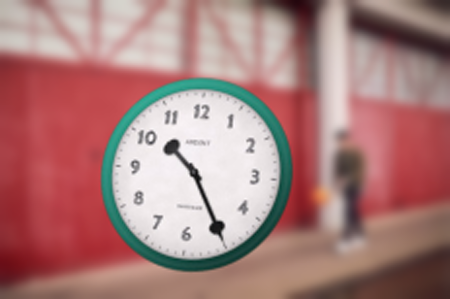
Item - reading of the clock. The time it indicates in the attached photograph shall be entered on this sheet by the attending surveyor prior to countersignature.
10:25
